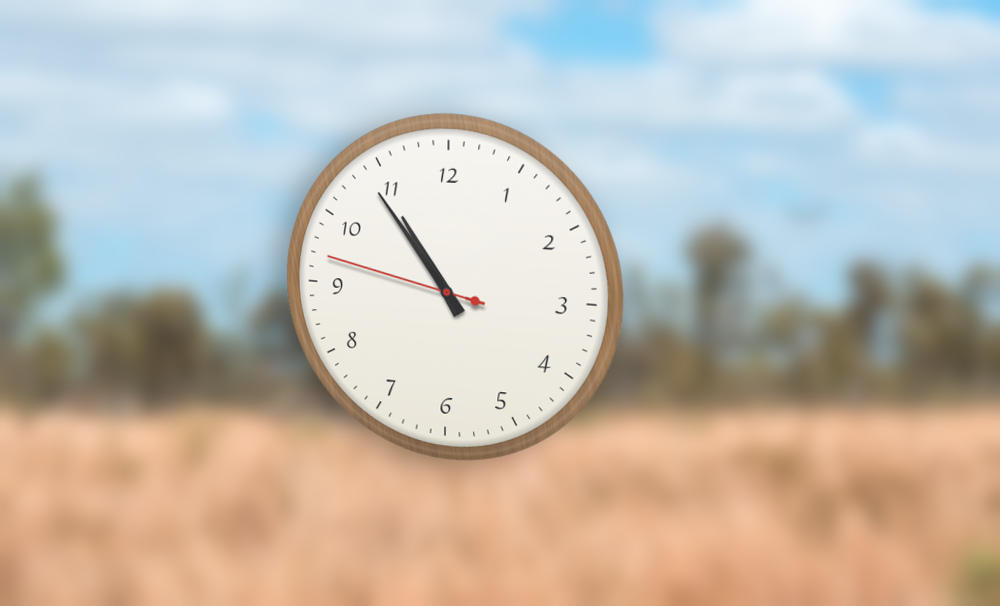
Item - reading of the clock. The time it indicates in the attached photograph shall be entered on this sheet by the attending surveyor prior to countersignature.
10:53:47
